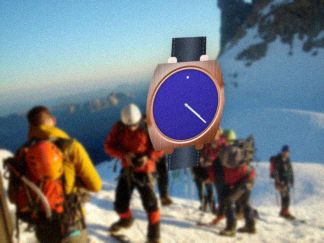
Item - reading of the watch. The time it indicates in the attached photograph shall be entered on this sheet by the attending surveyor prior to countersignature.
4:22
